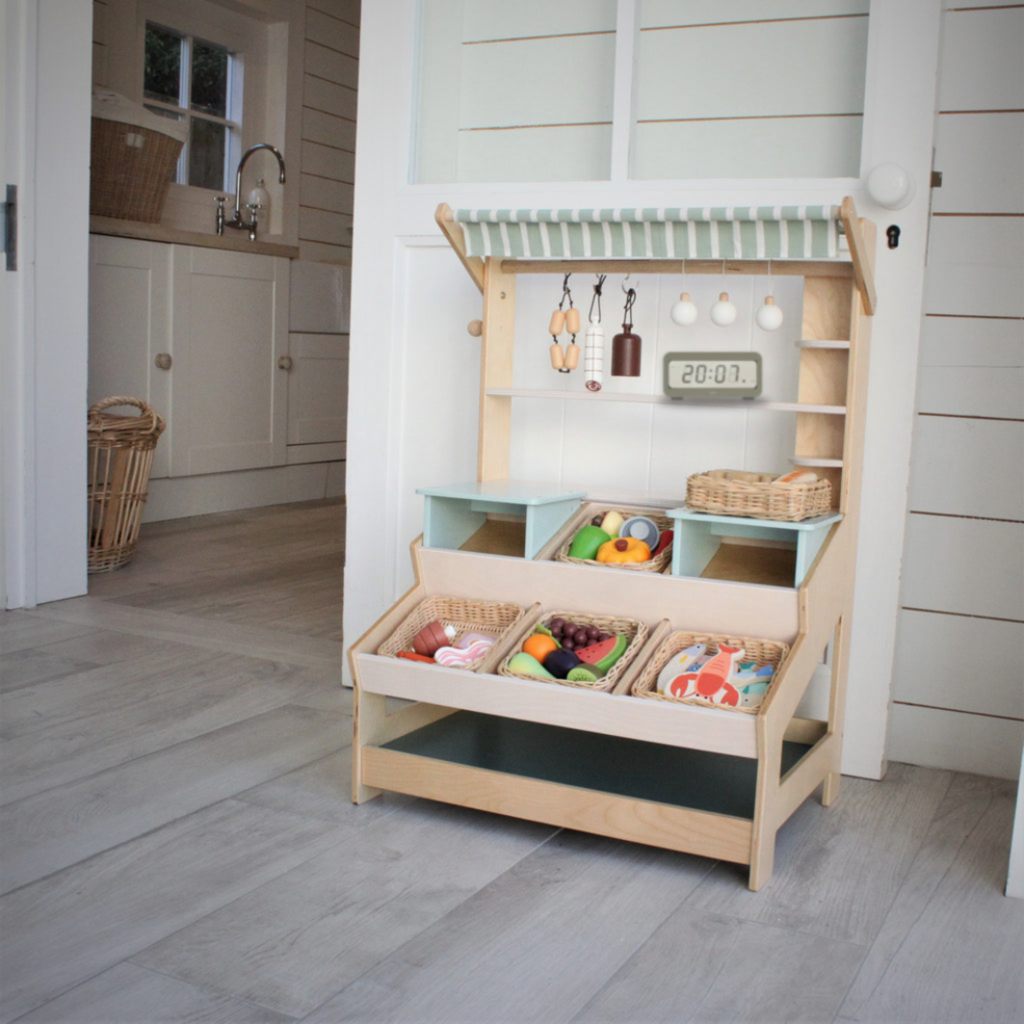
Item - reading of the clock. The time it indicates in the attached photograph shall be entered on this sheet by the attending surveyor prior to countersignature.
20:07
